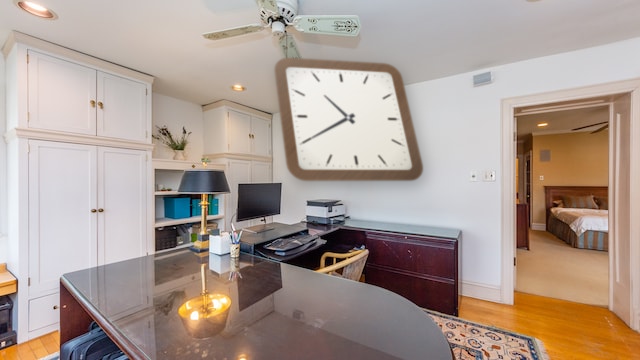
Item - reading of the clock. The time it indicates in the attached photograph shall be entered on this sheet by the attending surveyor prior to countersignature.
10:40
